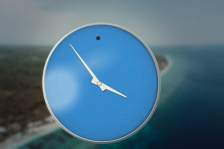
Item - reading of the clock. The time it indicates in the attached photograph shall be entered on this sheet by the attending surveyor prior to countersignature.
3:54
